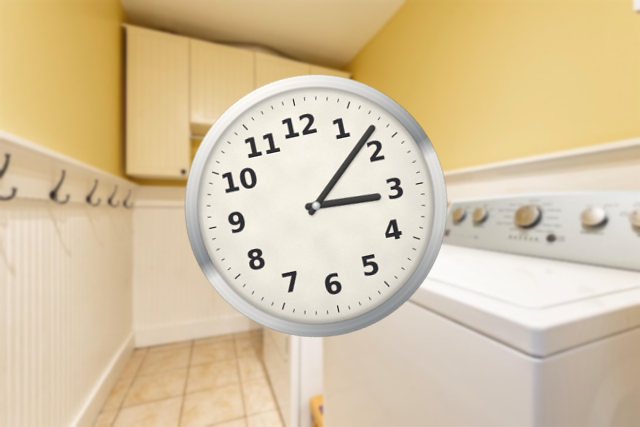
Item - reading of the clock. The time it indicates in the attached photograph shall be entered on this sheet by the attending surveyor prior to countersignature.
3:08
